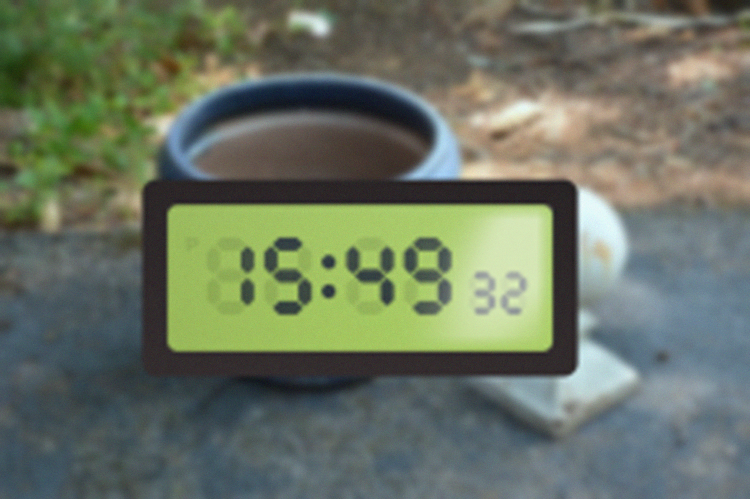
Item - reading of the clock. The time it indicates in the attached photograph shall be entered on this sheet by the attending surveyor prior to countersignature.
15:49:32
